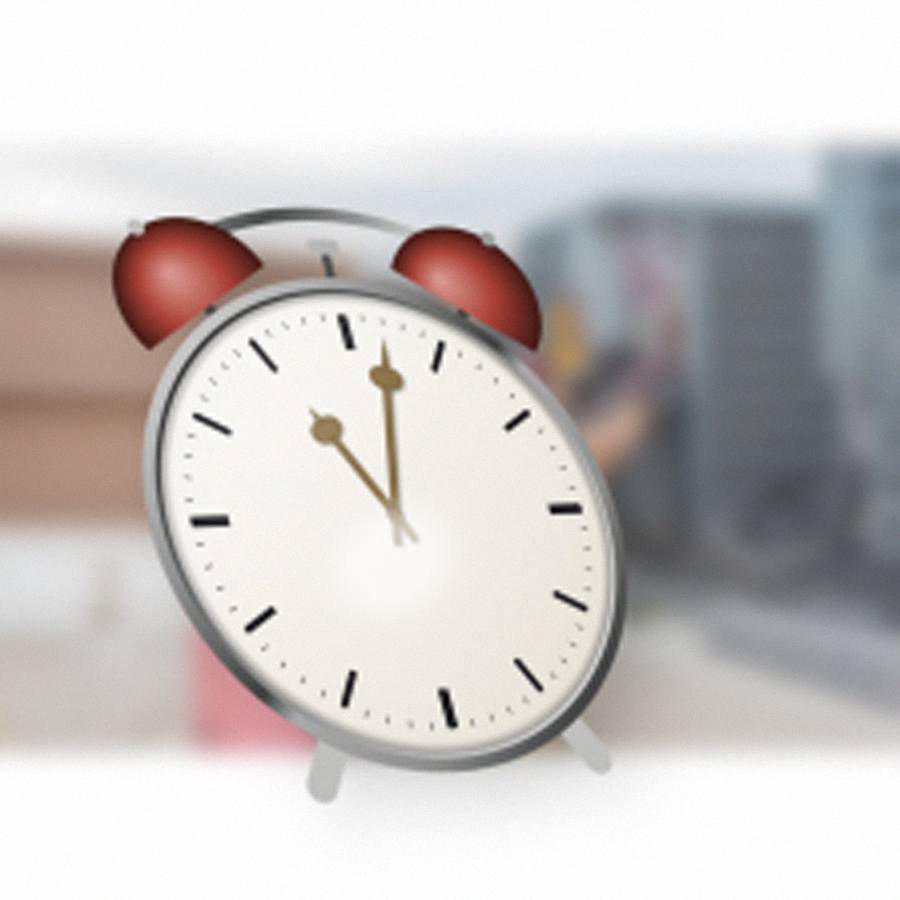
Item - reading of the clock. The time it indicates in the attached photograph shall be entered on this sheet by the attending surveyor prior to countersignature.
11:02
